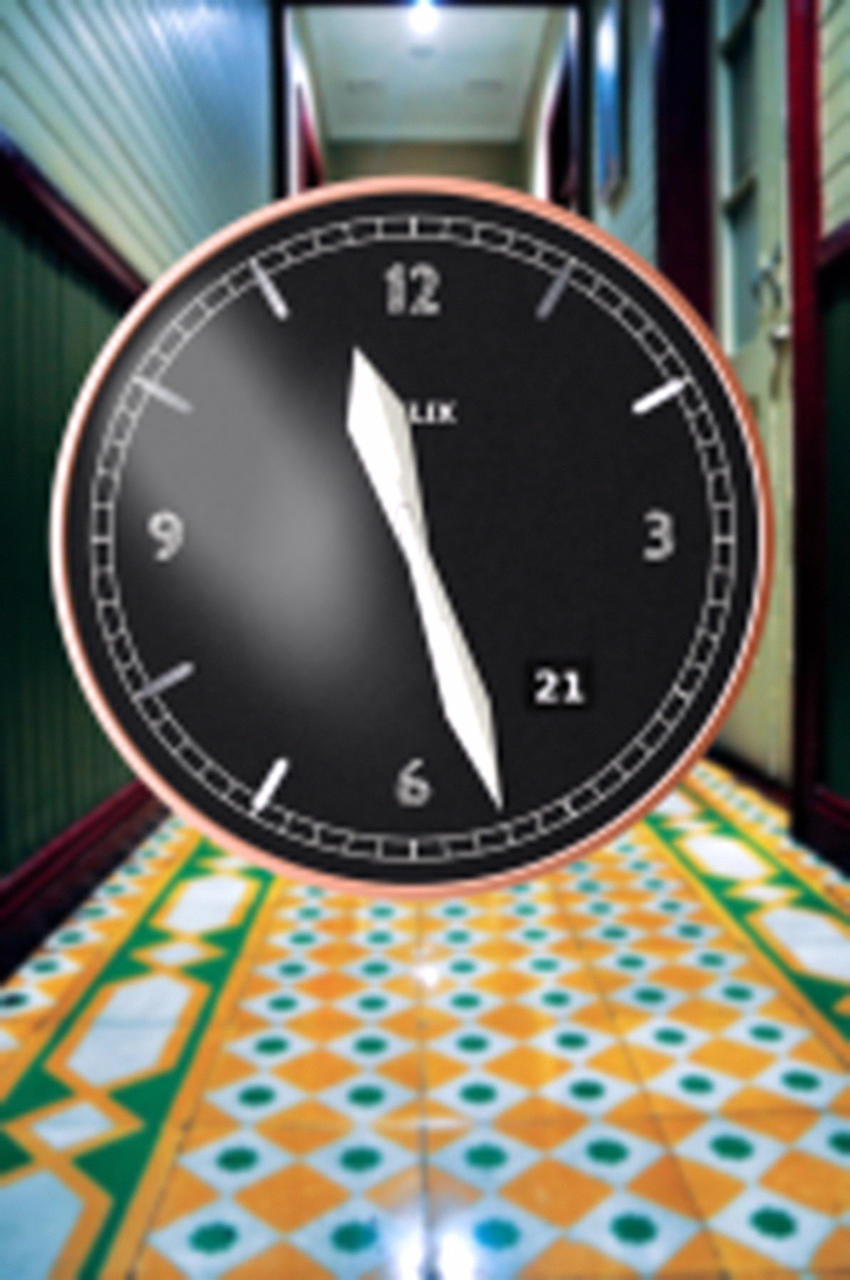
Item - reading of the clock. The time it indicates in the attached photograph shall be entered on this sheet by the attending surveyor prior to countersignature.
11:27
